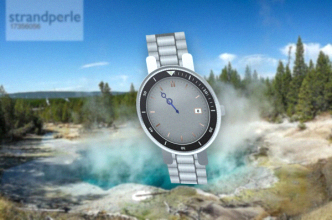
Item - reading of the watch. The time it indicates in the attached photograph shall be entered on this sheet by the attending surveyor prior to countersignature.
10:54
